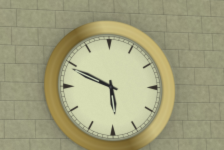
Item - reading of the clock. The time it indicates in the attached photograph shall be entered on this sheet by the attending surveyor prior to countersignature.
5:49
